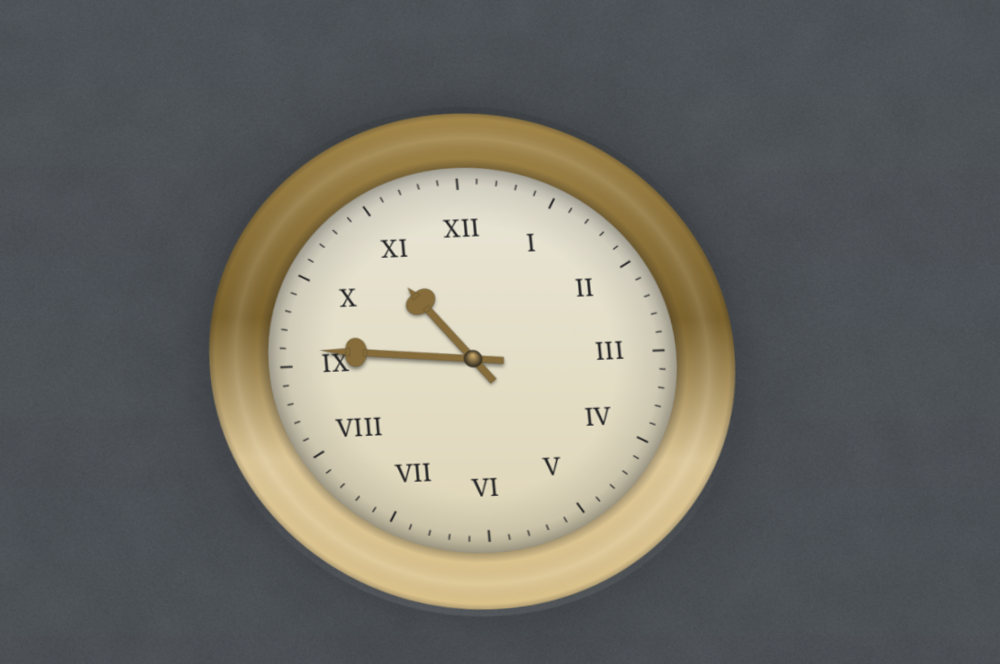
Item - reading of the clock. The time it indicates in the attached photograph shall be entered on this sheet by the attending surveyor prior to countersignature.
10:46
